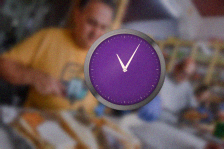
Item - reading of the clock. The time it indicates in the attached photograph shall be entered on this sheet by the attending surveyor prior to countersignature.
11:05
